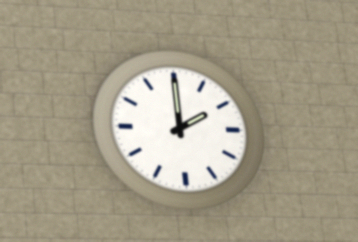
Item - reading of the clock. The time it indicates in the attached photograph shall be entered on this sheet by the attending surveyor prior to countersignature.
2:00
